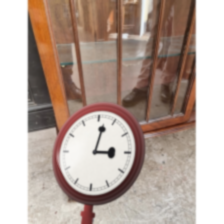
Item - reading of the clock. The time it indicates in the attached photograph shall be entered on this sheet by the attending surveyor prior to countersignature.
3:02
